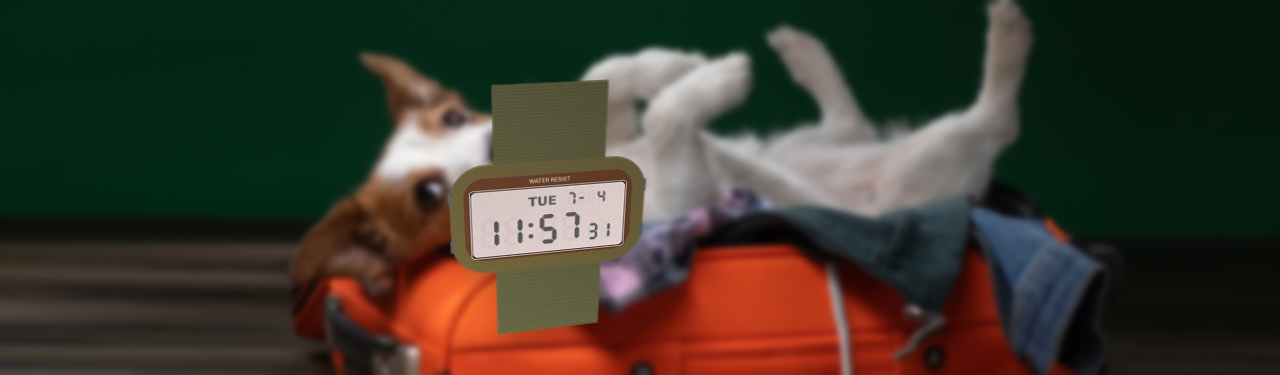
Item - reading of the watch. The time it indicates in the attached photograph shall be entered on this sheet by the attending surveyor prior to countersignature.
11:57:31
